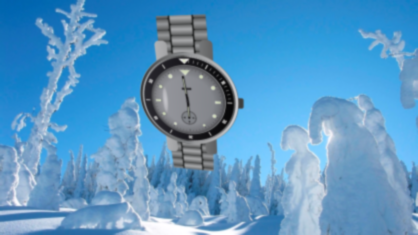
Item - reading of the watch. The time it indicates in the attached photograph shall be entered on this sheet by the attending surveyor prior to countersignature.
5:59
